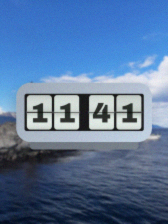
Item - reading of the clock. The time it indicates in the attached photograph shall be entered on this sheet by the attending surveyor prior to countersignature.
11:41
